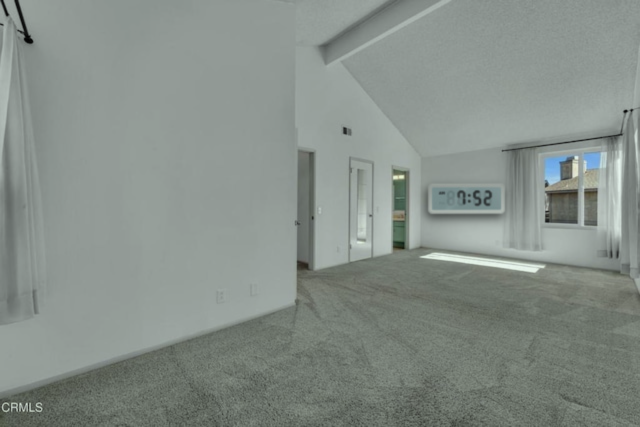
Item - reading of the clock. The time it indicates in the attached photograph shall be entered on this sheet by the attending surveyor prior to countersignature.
7:52
